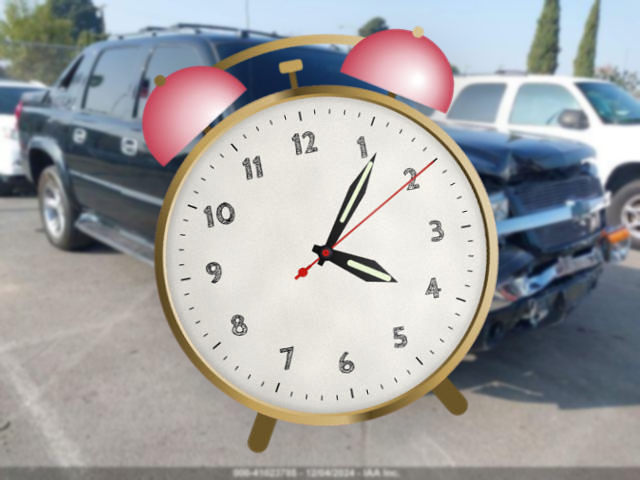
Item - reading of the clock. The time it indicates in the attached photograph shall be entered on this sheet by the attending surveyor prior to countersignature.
4:06:10
